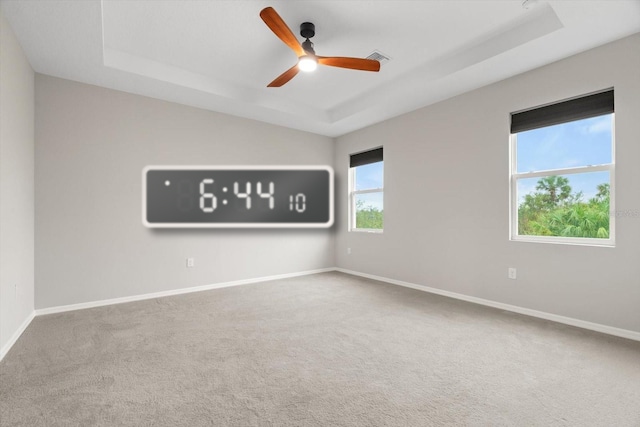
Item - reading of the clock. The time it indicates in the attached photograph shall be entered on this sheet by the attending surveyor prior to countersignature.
6:44:10
